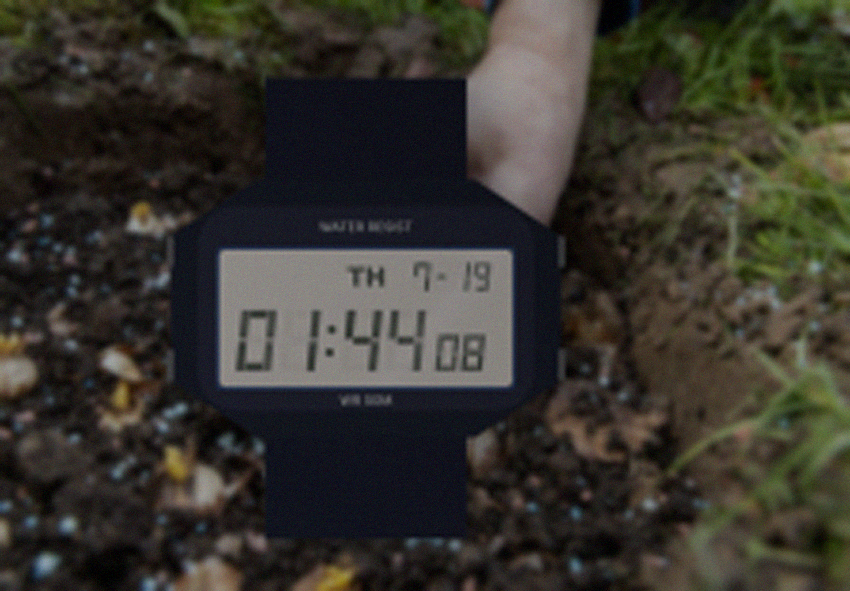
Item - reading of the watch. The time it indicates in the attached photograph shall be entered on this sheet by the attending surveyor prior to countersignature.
1:44:08
